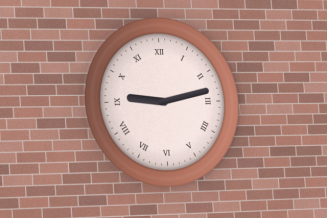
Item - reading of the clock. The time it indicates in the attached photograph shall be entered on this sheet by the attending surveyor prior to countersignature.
9:13
